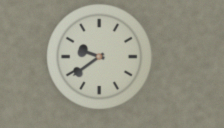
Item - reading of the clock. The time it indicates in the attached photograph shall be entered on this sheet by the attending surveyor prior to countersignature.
9:39
